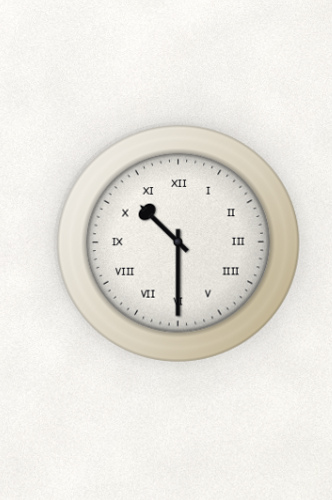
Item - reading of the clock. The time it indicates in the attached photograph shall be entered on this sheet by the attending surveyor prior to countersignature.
10:30
